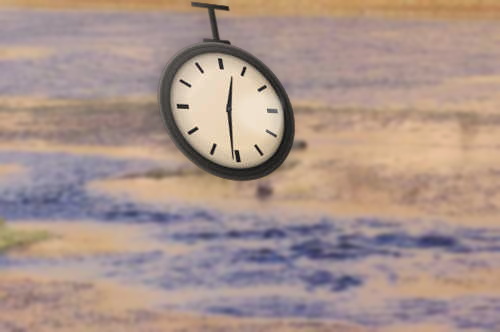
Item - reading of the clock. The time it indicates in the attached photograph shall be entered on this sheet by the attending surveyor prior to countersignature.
12:31
